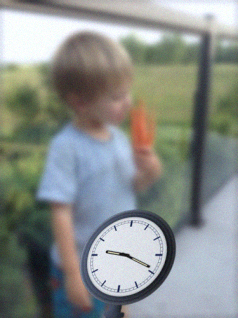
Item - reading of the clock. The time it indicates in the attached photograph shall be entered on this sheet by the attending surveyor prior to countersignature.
9:19
